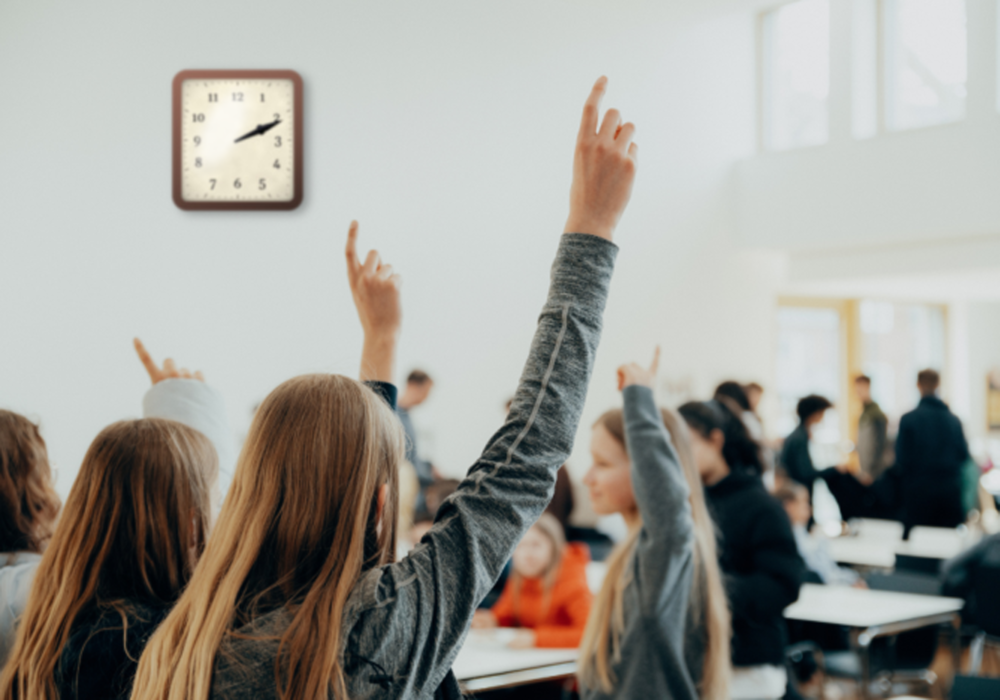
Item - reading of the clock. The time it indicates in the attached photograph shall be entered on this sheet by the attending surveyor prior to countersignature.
2:11
